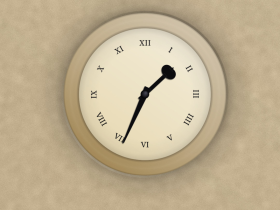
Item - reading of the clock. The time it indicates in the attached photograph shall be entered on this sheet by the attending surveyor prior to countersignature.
1:34
